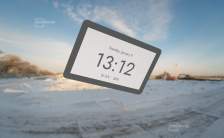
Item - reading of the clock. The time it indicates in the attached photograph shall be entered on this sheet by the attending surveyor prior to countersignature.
13:12
